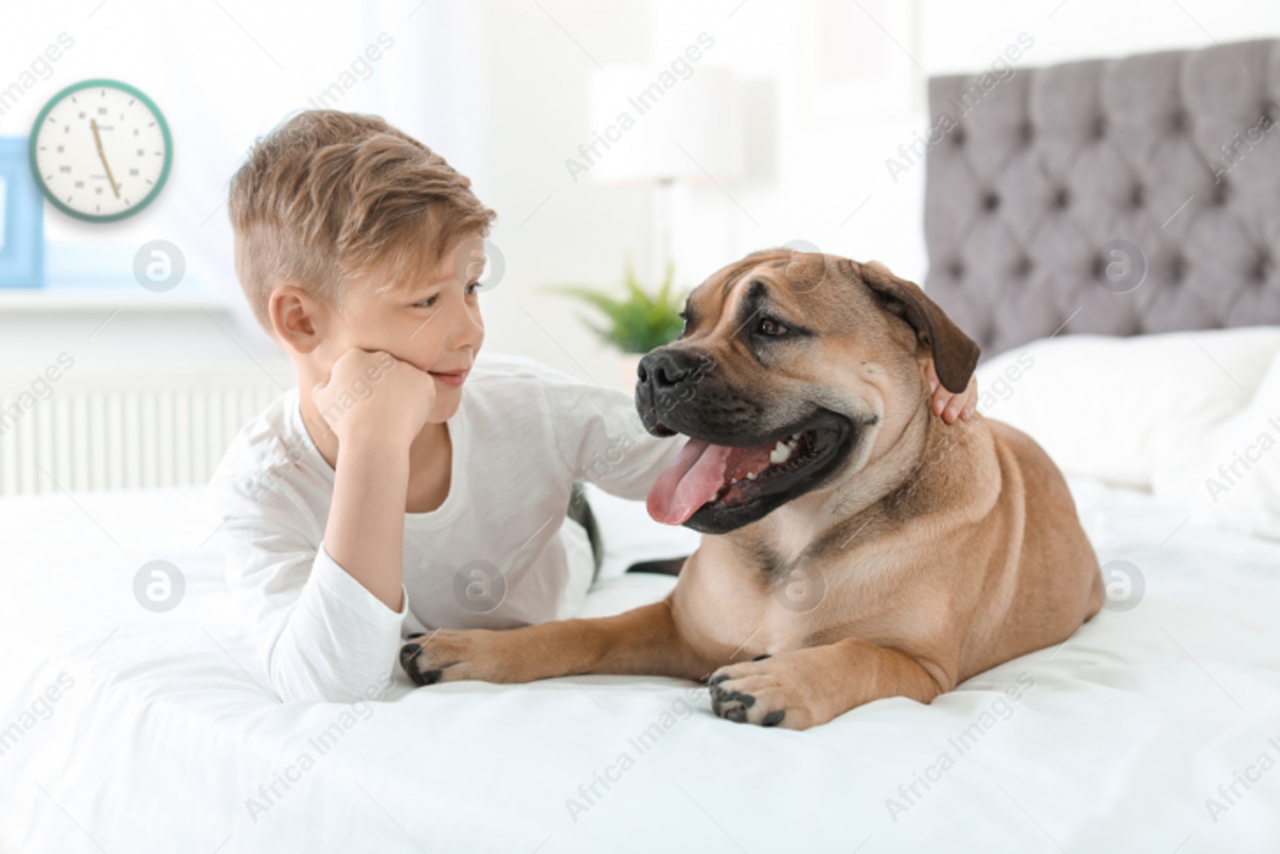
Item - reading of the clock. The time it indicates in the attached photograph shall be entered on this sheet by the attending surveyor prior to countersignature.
11:26
